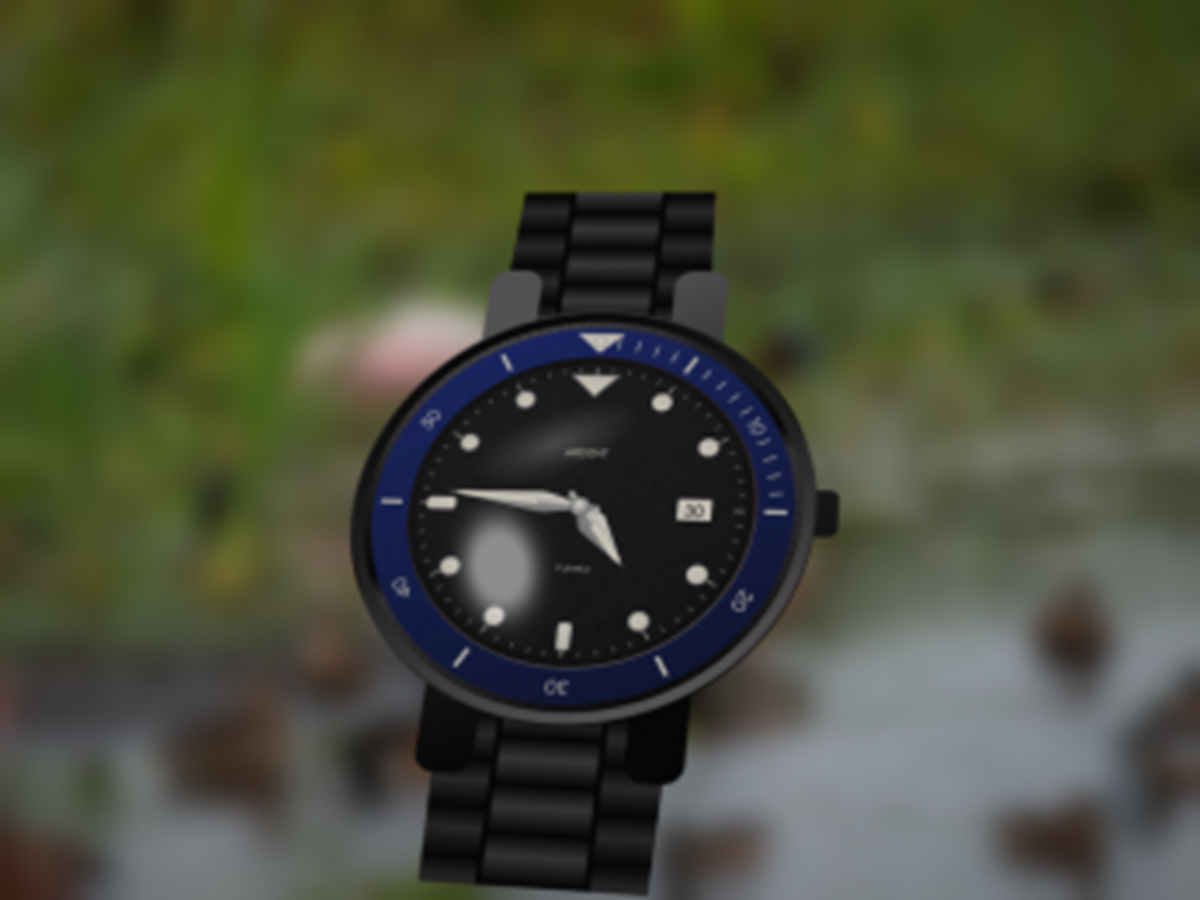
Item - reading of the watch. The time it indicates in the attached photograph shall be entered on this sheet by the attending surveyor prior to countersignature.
4:46
